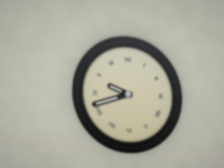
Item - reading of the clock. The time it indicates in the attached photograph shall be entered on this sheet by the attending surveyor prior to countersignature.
9:42
